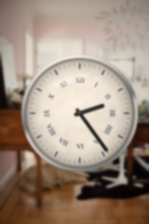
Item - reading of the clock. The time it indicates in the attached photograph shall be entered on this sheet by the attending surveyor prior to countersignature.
2:24
